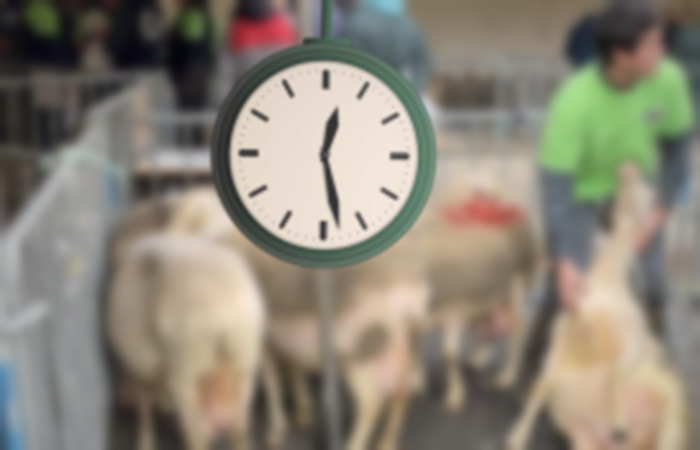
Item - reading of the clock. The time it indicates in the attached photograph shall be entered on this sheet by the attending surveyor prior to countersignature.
12:28
